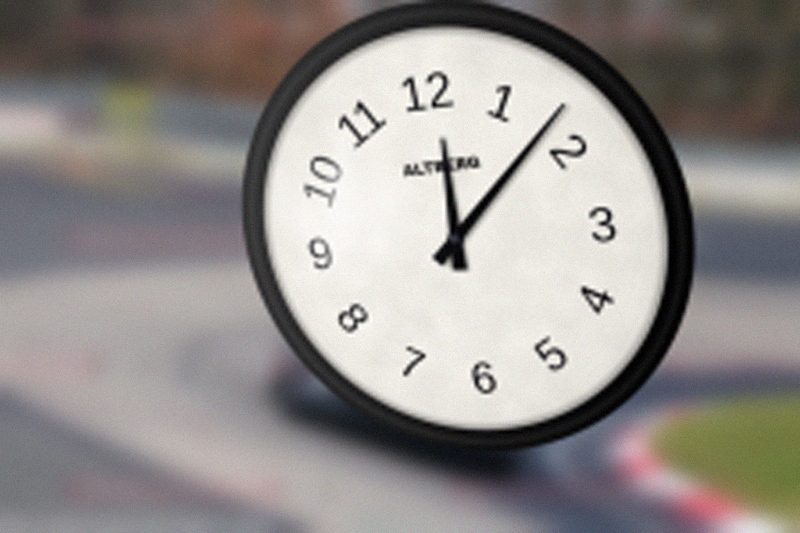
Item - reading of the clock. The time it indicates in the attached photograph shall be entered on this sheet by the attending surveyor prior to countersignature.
12:08
